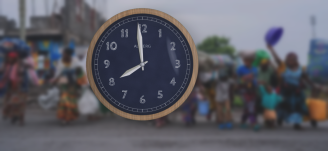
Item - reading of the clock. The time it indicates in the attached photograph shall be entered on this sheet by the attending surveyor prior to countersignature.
7:59
